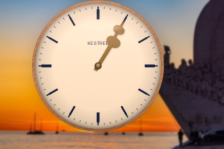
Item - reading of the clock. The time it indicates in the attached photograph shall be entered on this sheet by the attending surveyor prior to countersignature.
1:05
